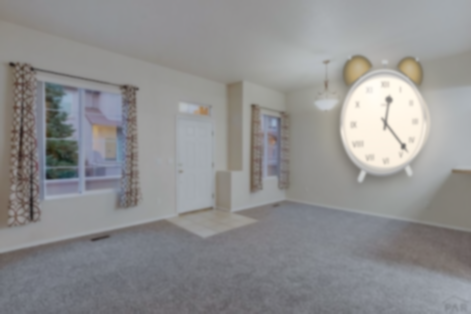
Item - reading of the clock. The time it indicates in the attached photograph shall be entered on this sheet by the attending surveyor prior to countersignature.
12:23
